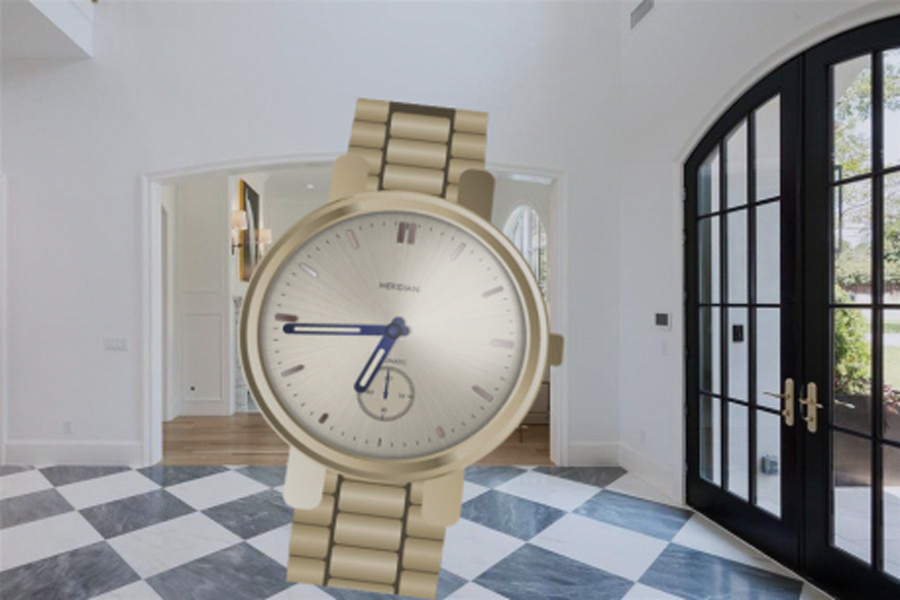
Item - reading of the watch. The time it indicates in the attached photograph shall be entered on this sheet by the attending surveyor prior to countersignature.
6:44
